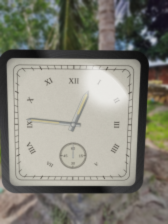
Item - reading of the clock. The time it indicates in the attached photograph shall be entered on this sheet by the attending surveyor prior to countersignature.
12:46
